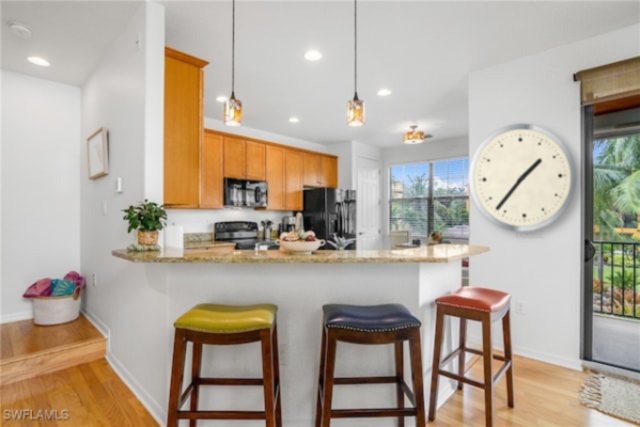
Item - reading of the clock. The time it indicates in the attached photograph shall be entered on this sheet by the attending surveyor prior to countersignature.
1:37
